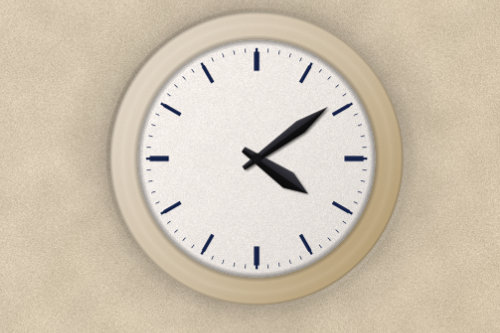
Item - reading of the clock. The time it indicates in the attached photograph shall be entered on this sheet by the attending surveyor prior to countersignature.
4:09
